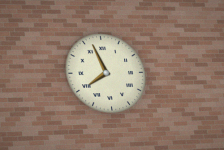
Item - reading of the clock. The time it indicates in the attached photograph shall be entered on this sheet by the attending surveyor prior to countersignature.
7:57
